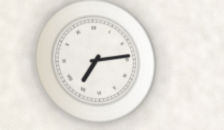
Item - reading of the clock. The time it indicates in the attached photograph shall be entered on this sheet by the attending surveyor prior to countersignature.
7:14
